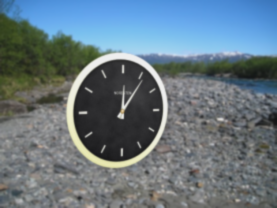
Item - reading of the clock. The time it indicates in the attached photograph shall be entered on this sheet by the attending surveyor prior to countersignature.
12:06
